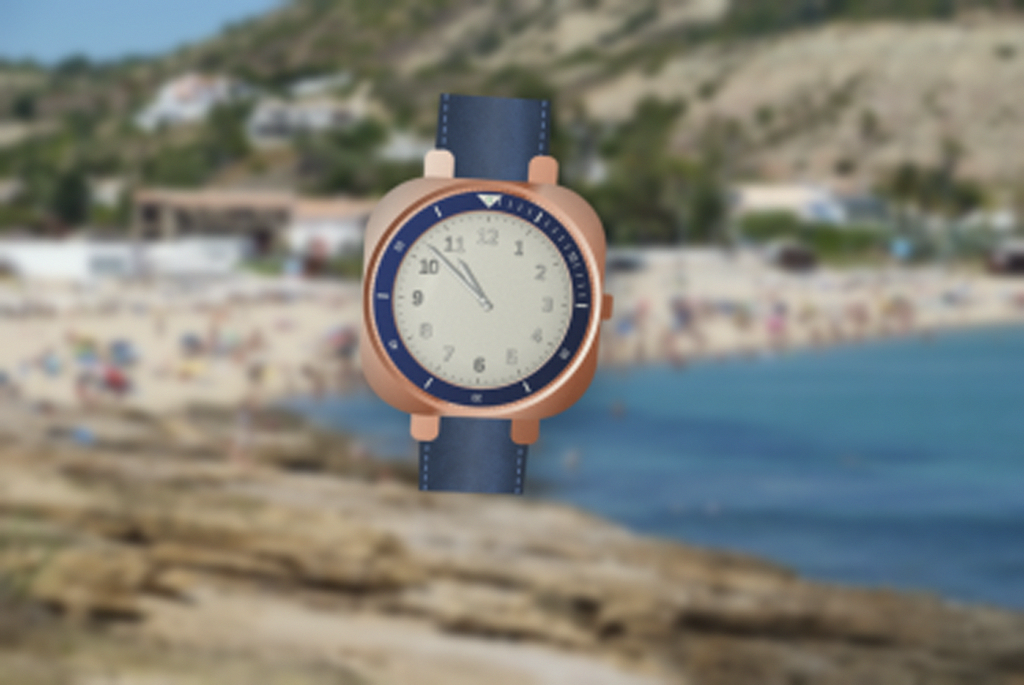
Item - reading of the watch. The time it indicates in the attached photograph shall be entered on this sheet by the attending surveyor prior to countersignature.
10:52
